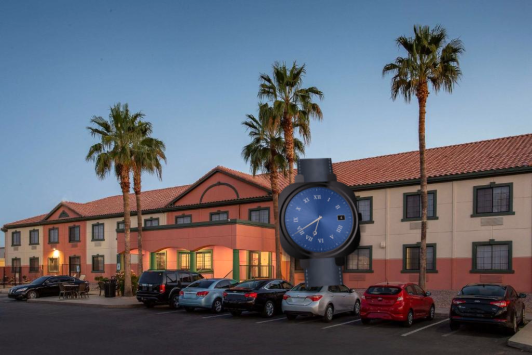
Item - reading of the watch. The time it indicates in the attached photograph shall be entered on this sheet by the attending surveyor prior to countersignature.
6:40
